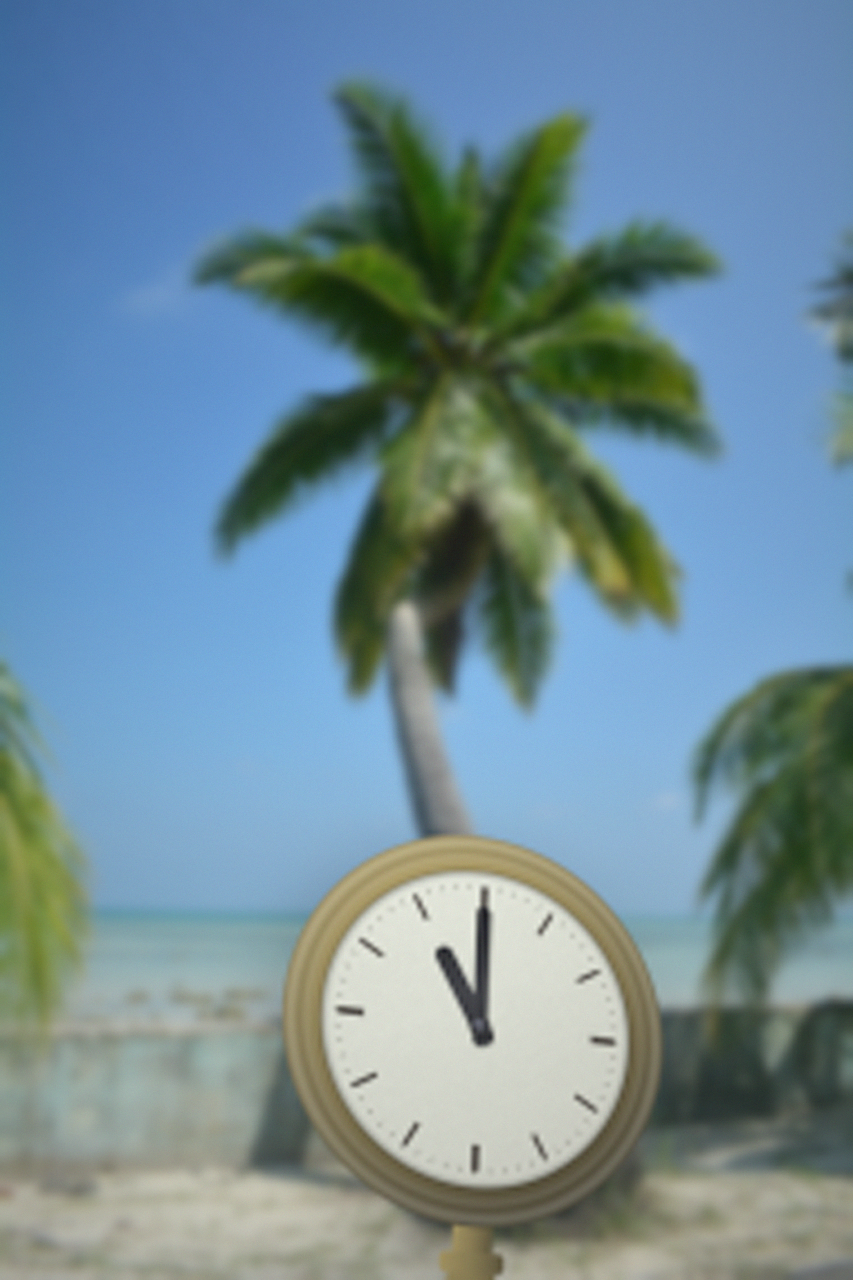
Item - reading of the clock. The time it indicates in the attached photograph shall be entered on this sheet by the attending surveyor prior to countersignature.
11:00
